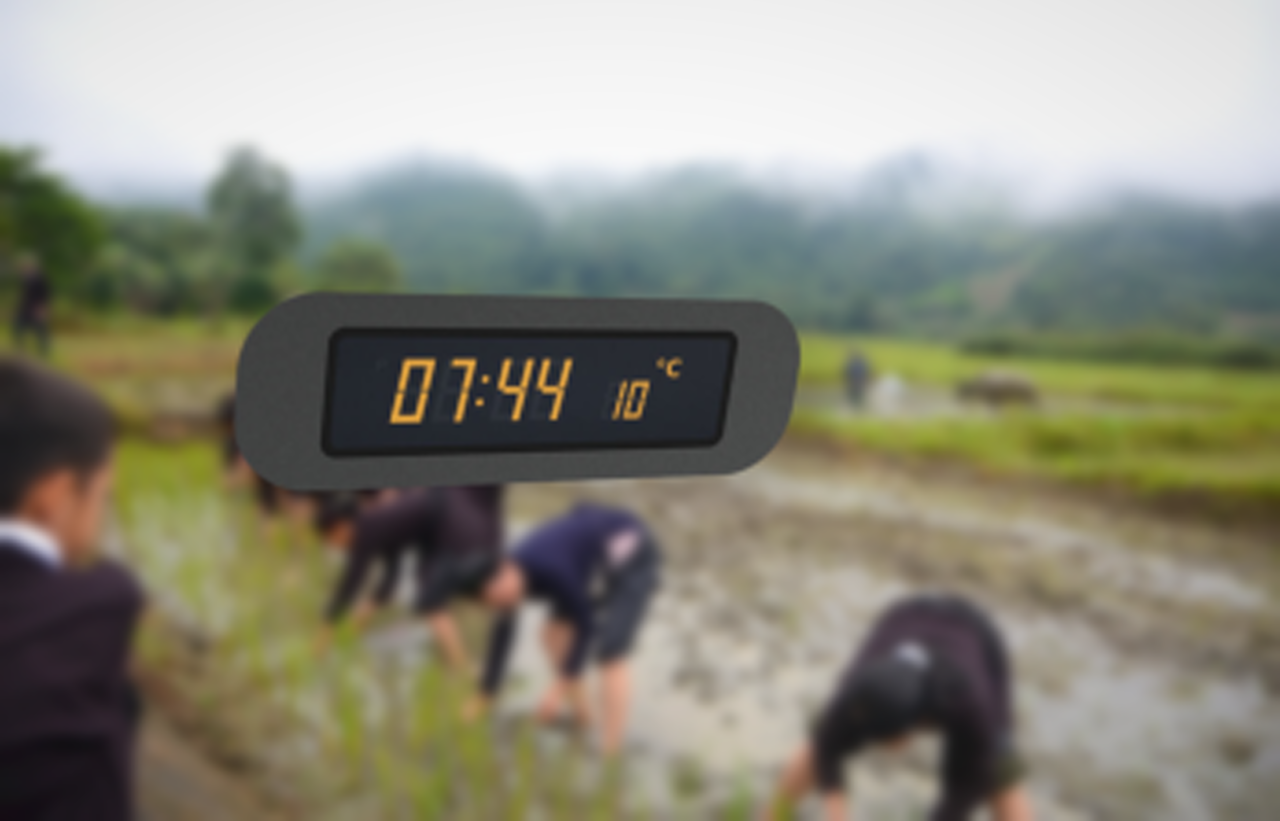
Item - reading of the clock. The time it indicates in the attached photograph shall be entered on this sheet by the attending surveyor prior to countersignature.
7:44
